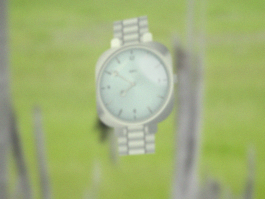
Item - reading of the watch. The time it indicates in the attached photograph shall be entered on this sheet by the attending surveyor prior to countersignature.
7:51
